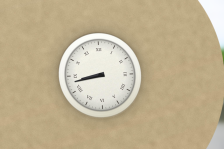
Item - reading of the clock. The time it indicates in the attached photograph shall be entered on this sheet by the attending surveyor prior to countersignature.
8:43
